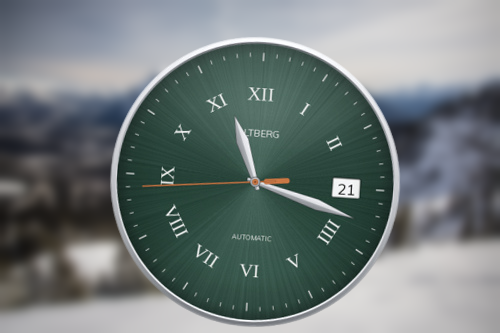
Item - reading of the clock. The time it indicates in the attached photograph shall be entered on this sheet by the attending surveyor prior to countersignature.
11:17:44
